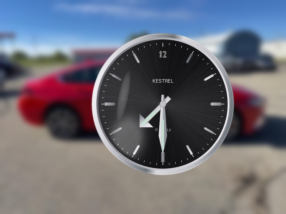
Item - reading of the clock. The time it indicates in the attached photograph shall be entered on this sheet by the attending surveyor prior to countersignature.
7:30
